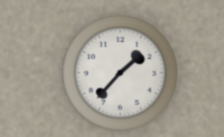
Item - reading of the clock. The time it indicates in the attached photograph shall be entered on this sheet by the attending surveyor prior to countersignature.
1:37
